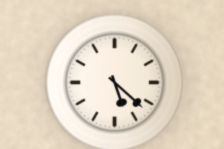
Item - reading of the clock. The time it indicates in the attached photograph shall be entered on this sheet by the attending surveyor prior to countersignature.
5:22
